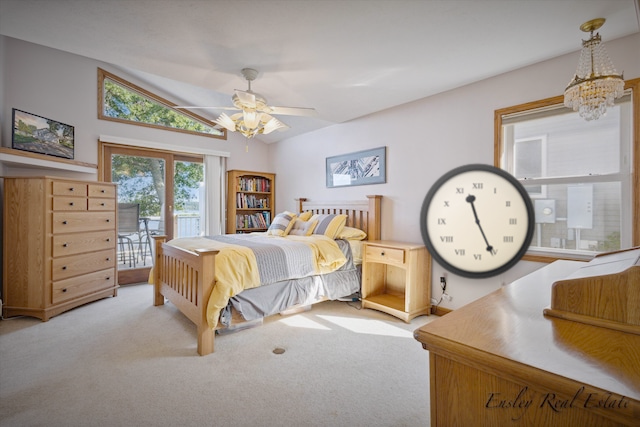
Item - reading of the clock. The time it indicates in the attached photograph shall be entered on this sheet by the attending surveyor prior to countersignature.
11:26
